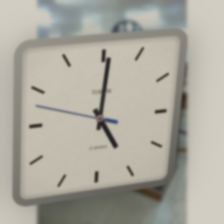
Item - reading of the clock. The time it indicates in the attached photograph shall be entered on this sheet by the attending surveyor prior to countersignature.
5:00:48
